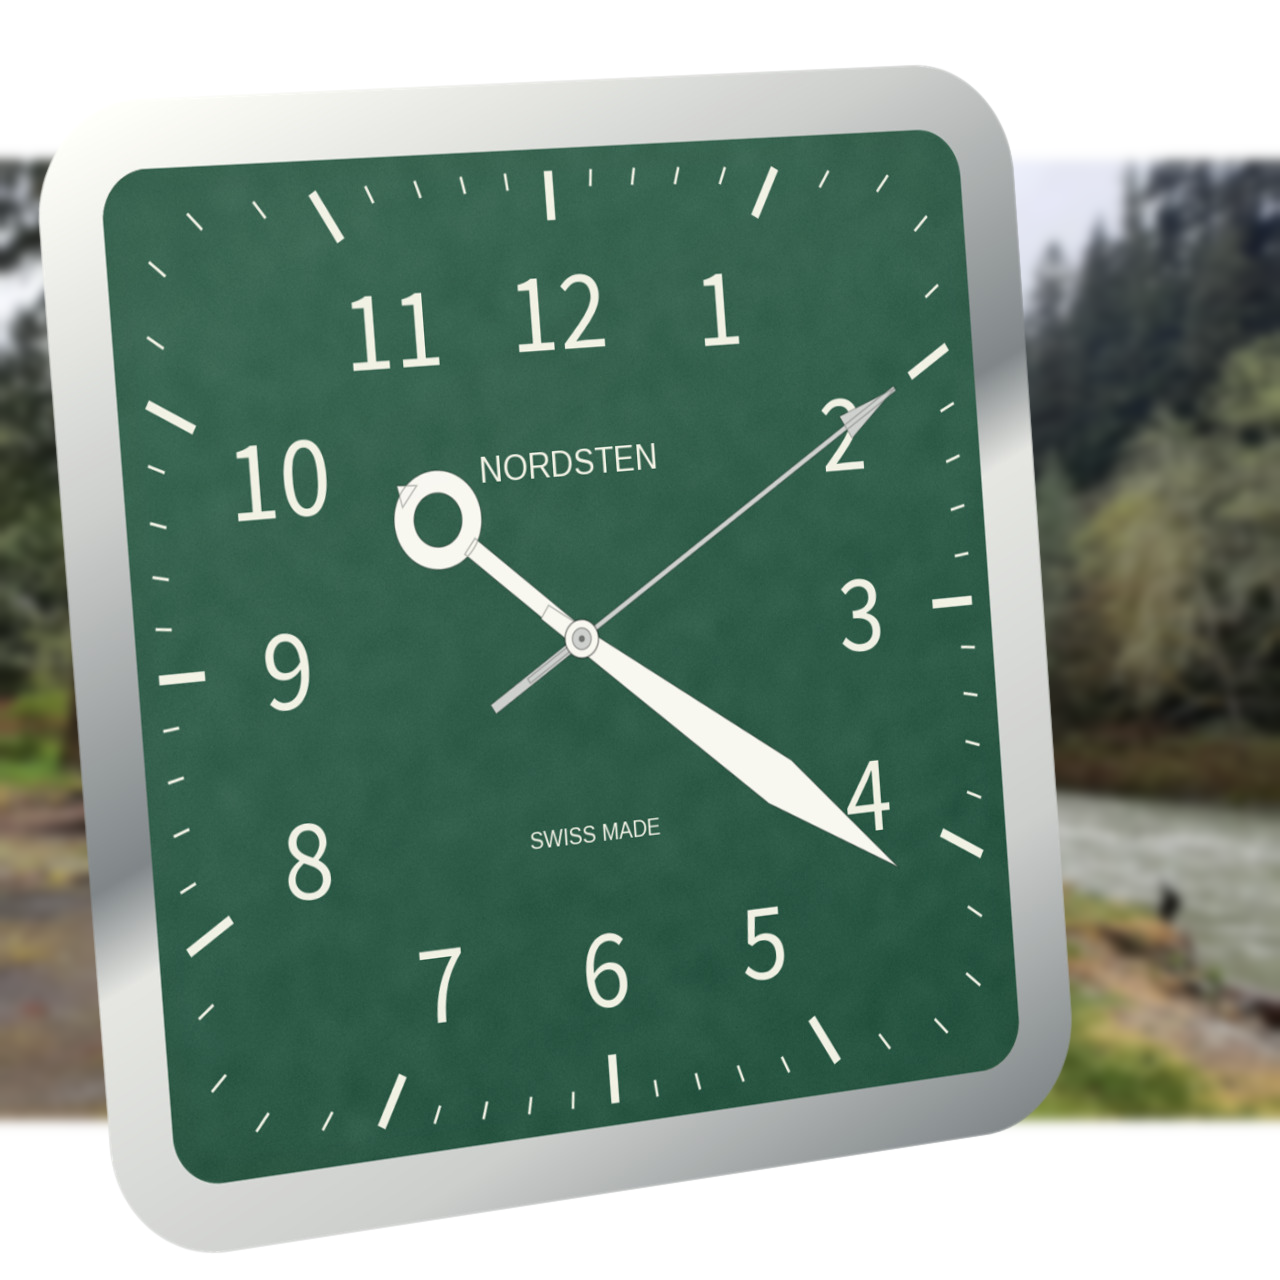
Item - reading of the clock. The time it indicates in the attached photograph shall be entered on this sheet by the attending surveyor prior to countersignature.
10:21:10
